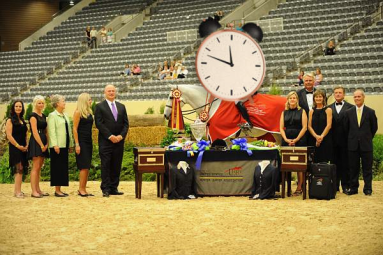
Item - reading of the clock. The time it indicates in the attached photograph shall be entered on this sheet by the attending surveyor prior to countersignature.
11:48
